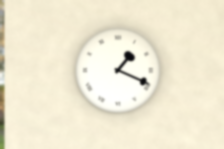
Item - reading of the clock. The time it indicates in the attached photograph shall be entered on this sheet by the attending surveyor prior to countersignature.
1:19
